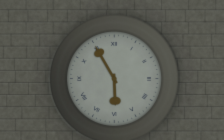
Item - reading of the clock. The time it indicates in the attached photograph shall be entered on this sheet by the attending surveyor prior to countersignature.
5:55
